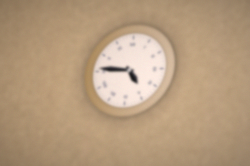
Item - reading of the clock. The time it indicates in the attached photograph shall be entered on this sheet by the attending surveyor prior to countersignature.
4:46
